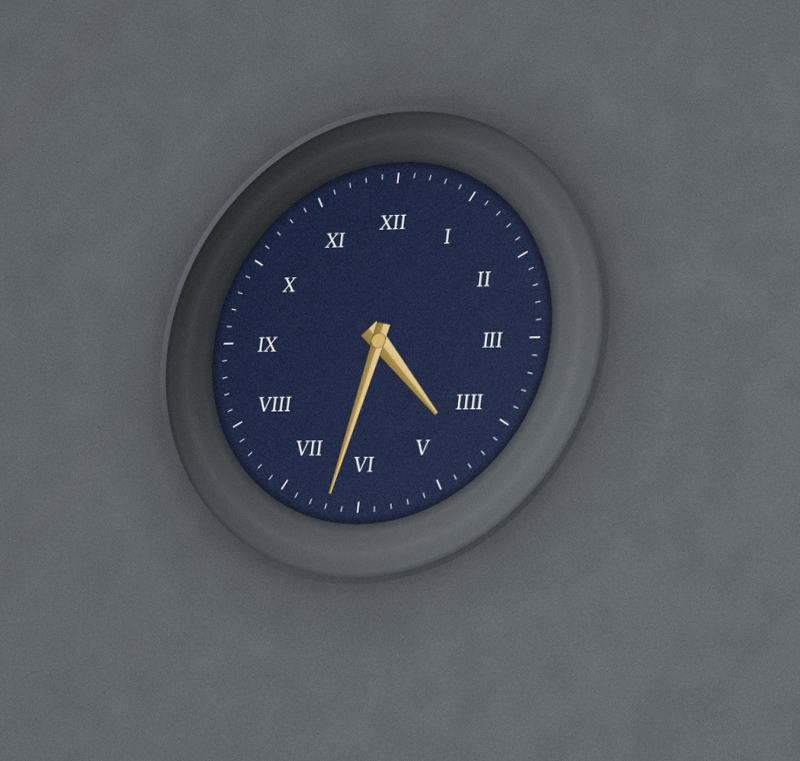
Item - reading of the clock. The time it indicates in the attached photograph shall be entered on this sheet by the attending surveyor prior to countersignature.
4:32
